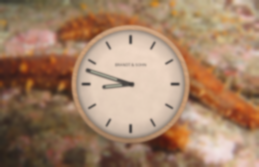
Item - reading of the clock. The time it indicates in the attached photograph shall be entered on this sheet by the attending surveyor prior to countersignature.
8:48
